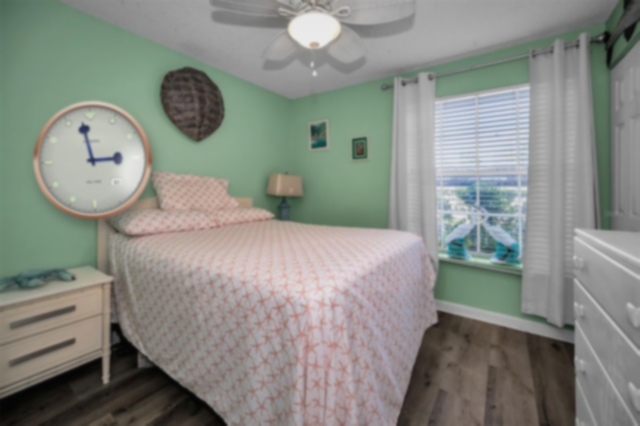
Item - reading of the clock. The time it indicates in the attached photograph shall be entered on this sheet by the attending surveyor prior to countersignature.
2:58
